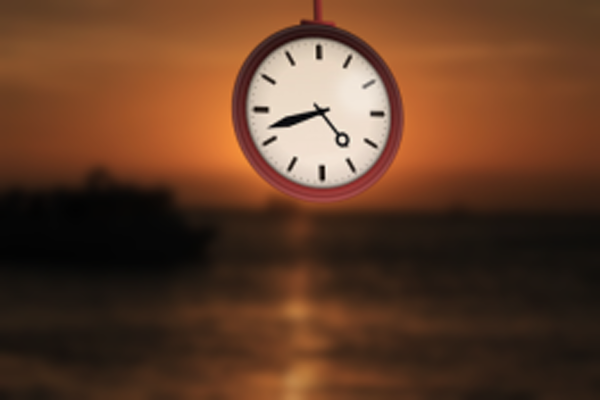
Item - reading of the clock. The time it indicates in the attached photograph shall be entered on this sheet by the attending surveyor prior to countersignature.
4:42
